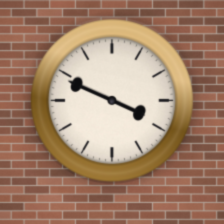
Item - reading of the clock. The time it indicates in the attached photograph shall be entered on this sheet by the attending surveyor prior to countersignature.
3:49
